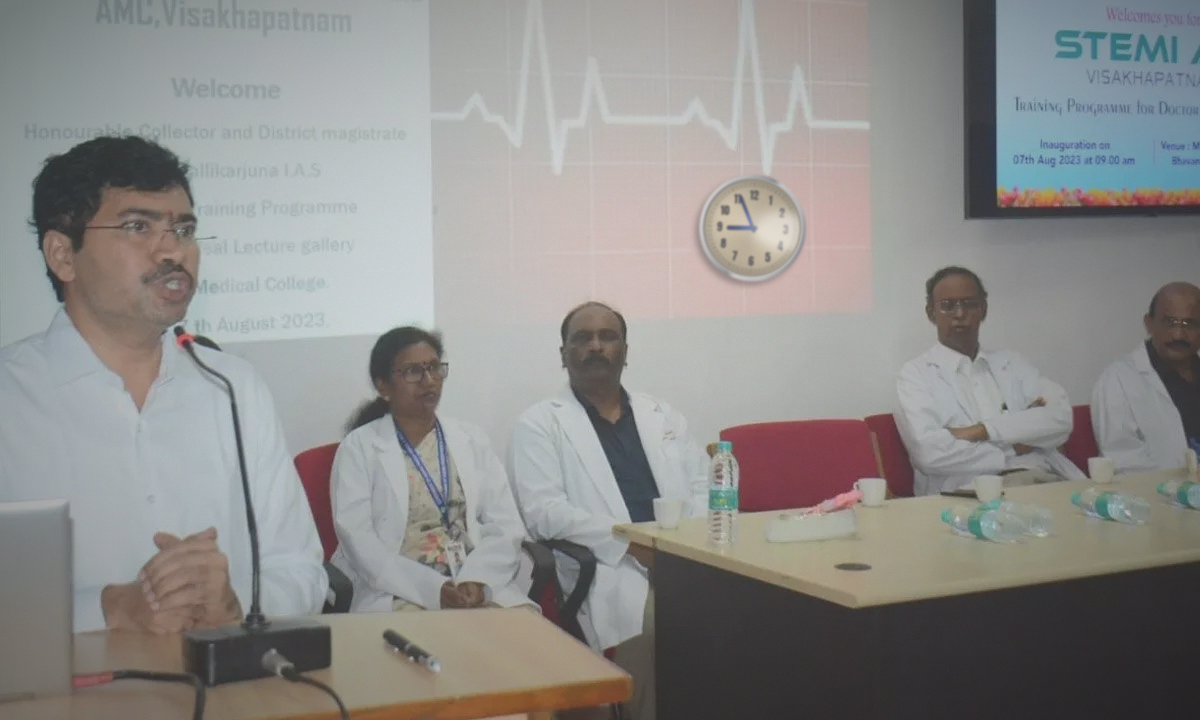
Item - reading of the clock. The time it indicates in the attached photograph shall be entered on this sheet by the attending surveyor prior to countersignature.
8:56
